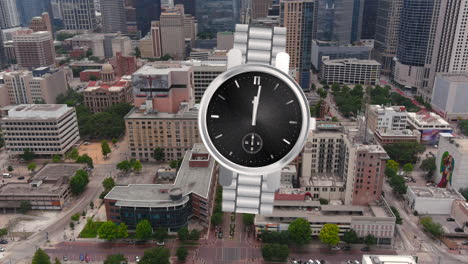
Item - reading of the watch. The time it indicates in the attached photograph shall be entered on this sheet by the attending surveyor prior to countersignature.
12:01
